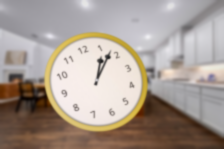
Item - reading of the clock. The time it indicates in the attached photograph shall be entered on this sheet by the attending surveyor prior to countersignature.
1:08
